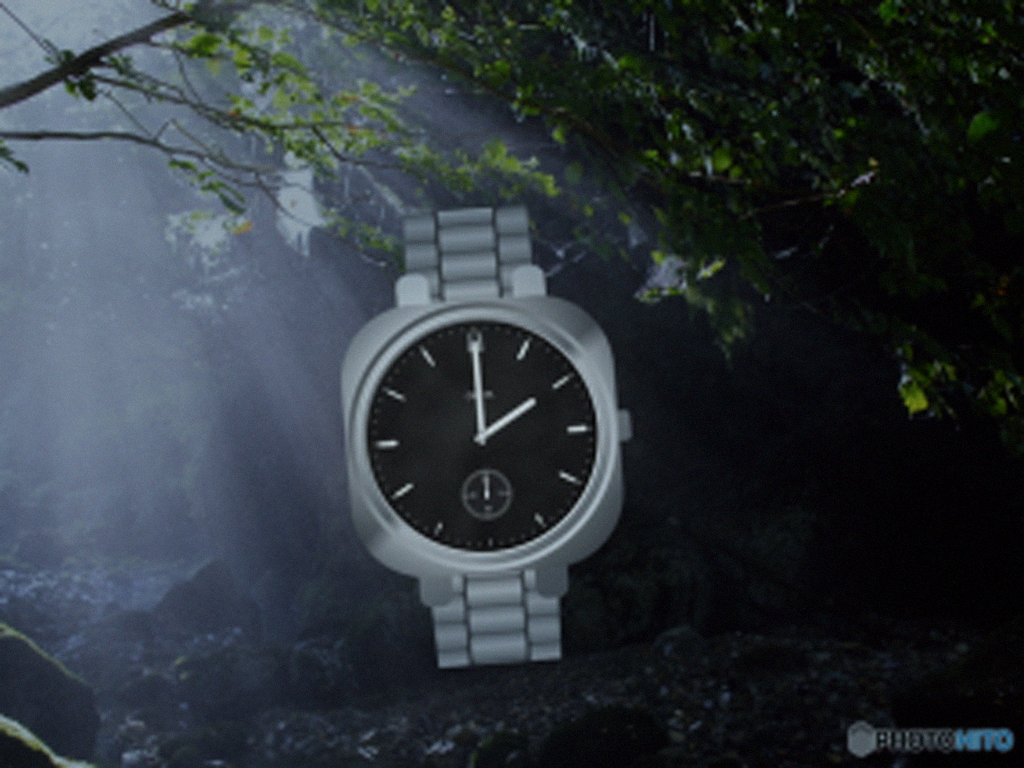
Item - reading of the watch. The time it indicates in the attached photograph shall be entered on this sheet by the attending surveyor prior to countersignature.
2:00
